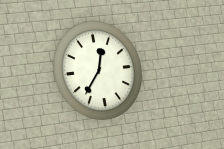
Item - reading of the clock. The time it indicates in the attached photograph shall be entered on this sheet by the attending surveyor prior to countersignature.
12:37
